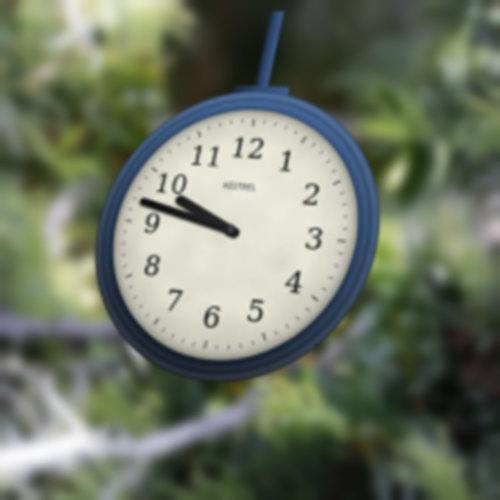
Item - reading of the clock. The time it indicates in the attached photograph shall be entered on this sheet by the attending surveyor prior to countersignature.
9:47
